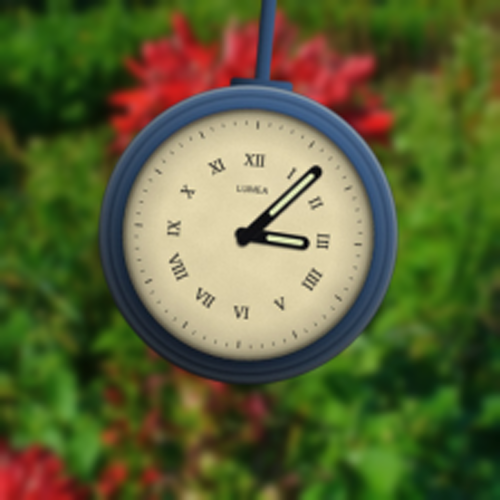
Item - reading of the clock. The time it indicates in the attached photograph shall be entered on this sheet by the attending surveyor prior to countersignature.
3:07
